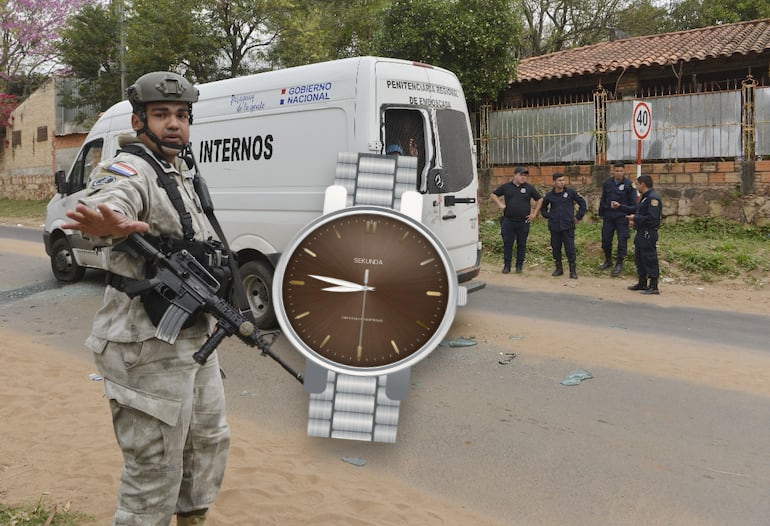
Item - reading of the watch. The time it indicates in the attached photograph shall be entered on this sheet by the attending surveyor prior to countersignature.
8:46:30
